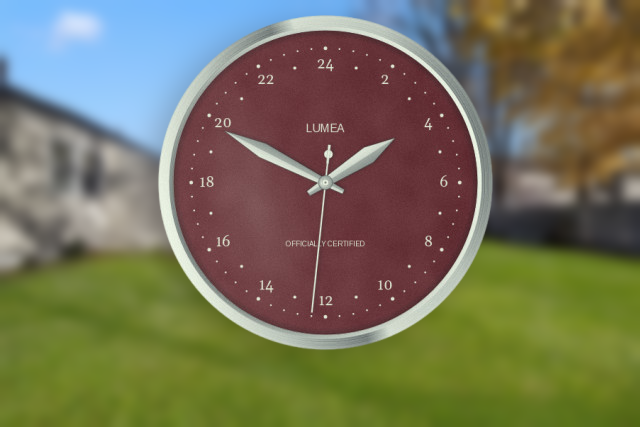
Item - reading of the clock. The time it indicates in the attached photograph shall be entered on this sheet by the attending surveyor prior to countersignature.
3:49:31
